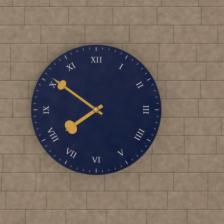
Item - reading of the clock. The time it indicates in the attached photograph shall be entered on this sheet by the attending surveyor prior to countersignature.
7:51
